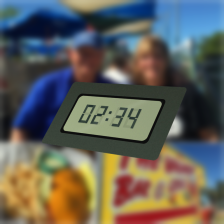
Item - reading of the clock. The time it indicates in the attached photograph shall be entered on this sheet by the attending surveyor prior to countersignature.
2:34
